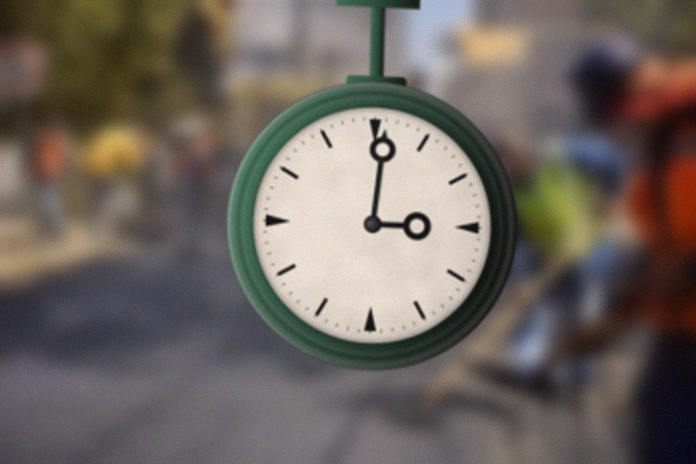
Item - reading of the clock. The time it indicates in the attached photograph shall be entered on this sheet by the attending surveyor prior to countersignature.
3:01
